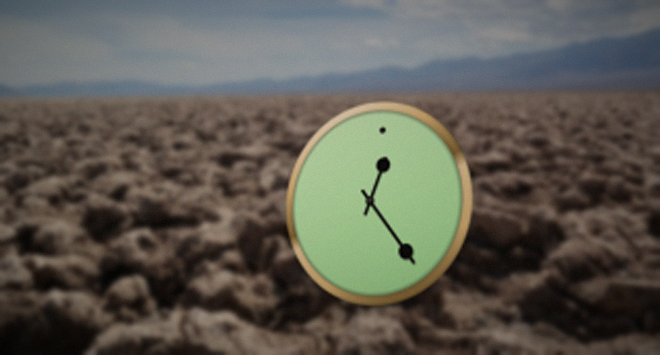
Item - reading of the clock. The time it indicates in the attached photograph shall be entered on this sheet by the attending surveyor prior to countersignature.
12:22
